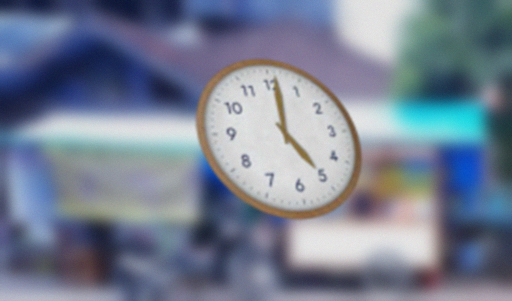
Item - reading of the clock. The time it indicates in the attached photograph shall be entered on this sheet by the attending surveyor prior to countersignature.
5:01
